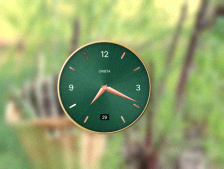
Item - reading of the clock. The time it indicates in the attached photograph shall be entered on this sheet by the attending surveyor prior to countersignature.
7:19
